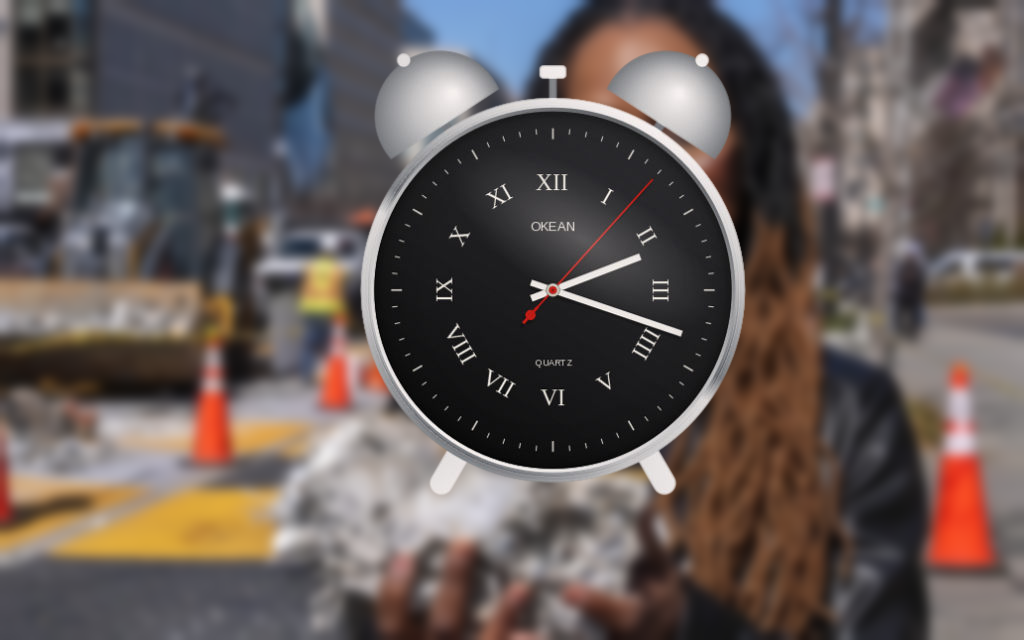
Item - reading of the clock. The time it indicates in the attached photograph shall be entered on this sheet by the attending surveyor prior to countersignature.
2:18:07
